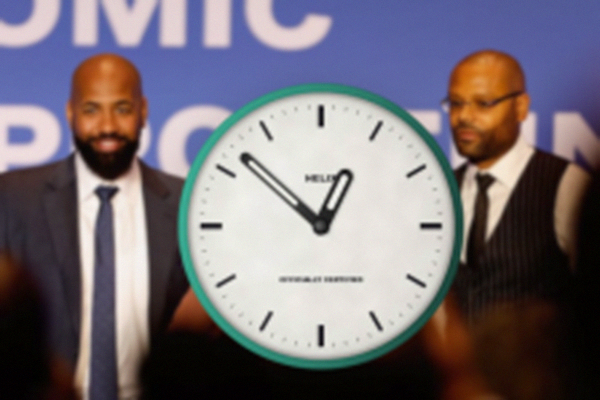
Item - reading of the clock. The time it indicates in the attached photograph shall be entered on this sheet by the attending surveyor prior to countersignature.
12:52
